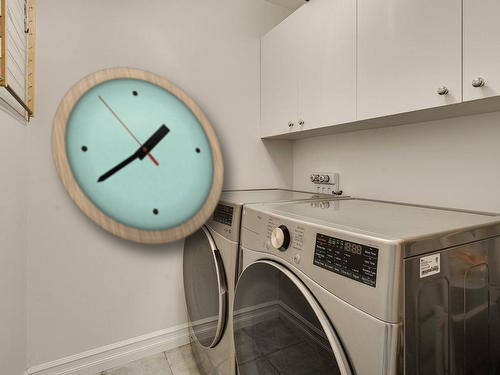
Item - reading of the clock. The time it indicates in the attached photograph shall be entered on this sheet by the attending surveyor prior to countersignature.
1:39:54
